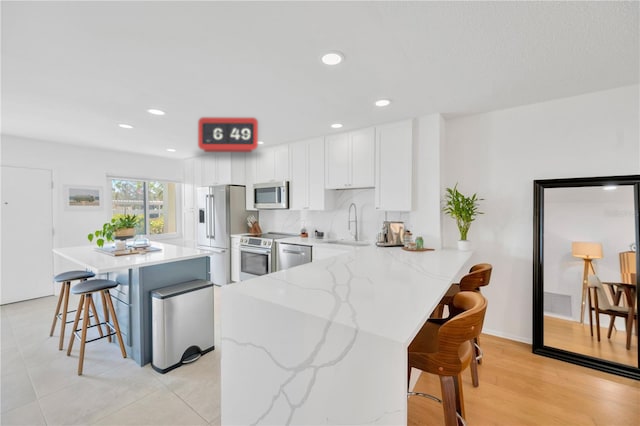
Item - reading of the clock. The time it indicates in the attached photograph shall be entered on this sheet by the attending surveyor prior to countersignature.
6:49
